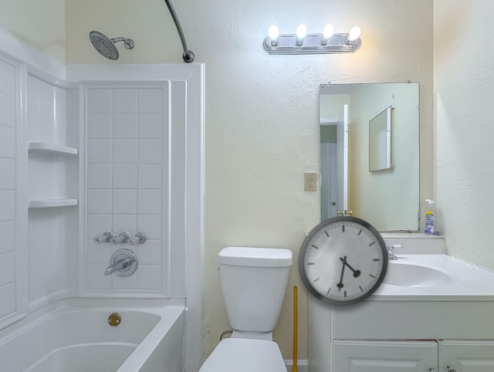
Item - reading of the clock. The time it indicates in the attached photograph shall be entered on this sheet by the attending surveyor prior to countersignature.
4:32
